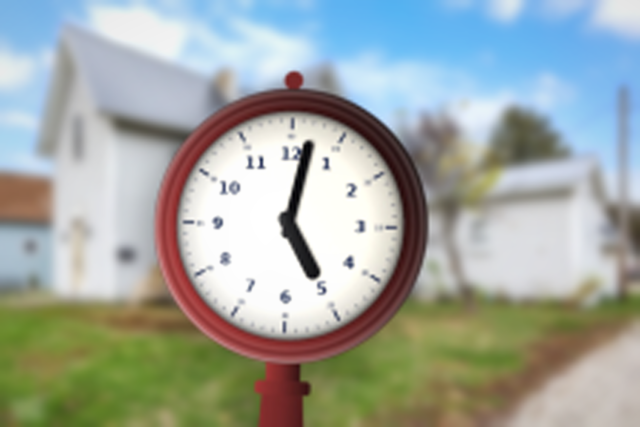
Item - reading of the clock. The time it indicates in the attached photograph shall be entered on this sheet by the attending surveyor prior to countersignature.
5:02
